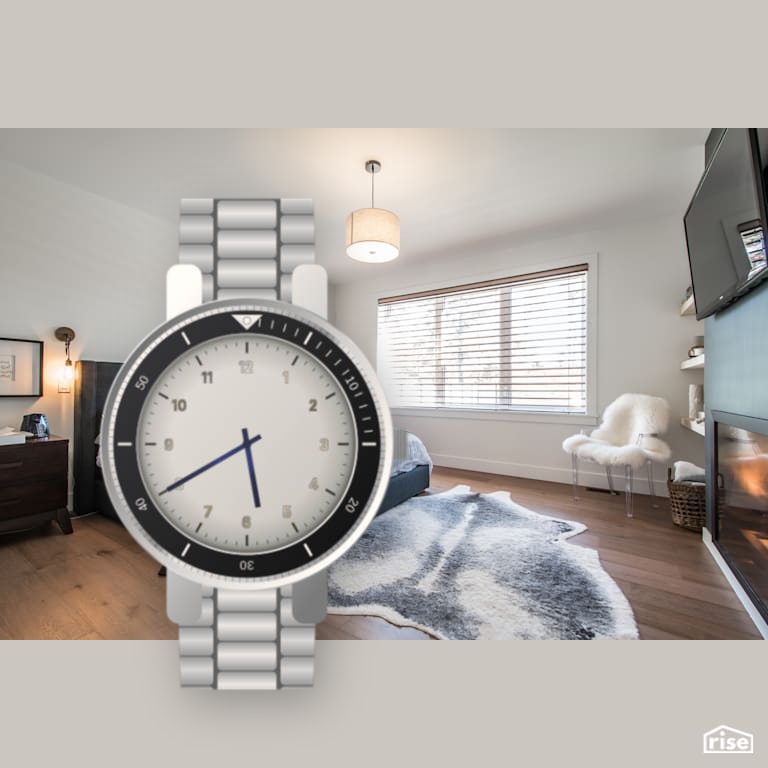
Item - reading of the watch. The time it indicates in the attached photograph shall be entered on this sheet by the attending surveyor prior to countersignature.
5:40
